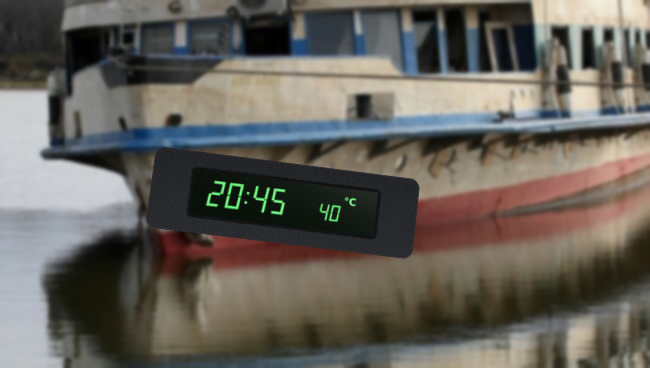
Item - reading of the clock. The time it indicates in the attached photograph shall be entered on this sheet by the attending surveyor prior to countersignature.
20:45
